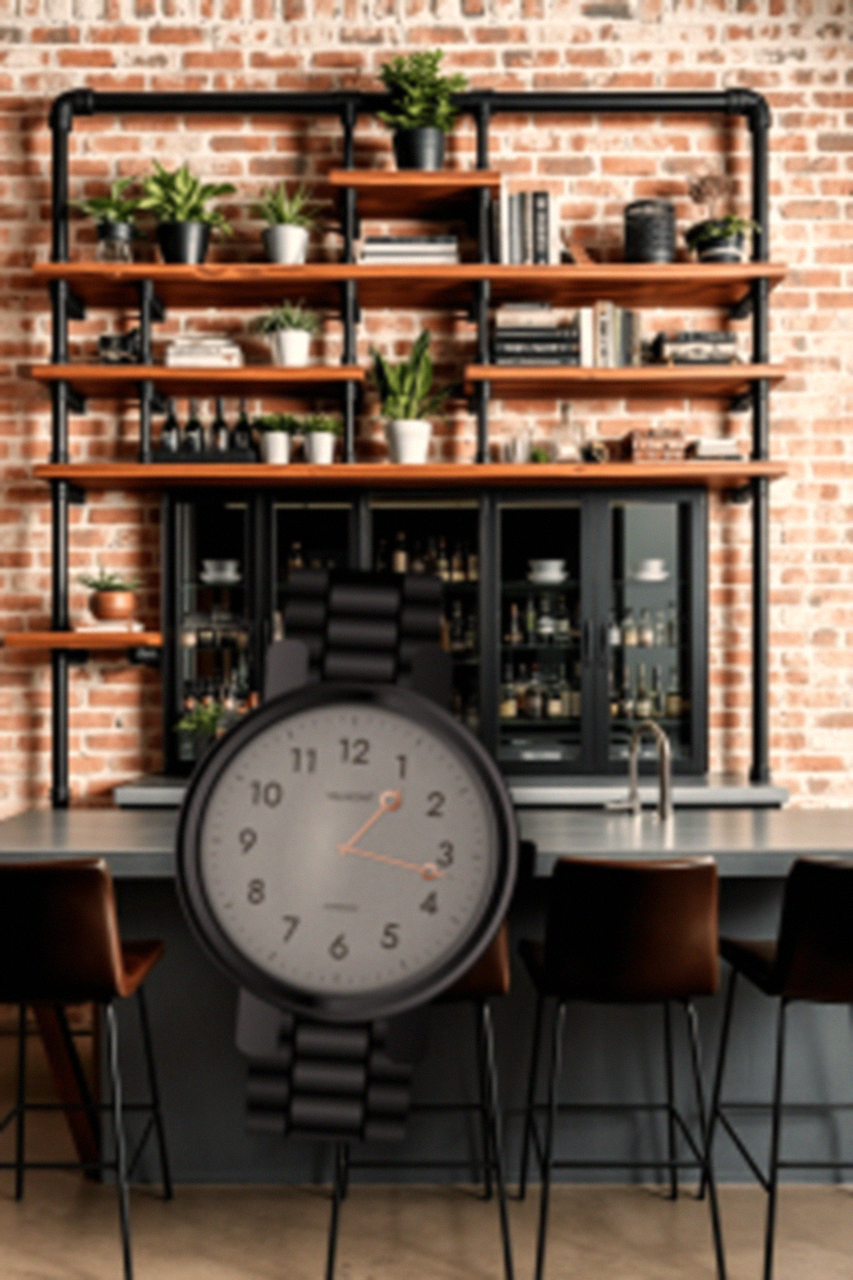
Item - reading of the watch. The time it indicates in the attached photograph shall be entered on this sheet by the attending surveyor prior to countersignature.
1:17
